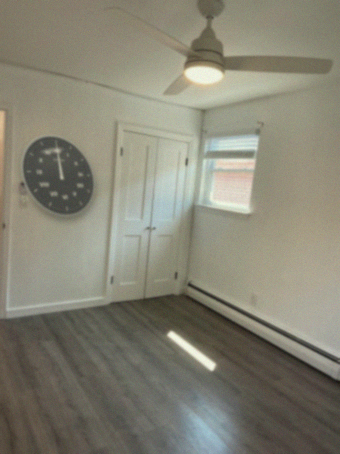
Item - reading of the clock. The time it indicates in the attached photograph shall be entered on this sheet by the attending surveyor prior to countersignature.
12:00
